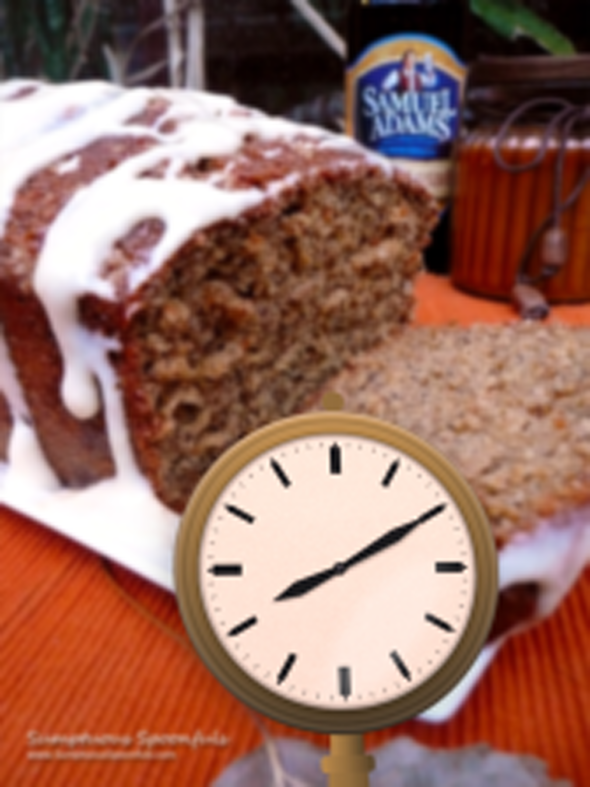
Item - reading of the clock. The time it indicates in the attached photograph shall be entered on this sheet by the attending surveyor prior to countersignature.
8:10
